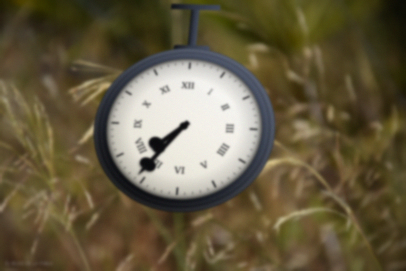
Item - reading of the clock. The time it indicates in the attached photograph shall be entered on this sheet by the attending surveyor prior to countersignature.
7:36
